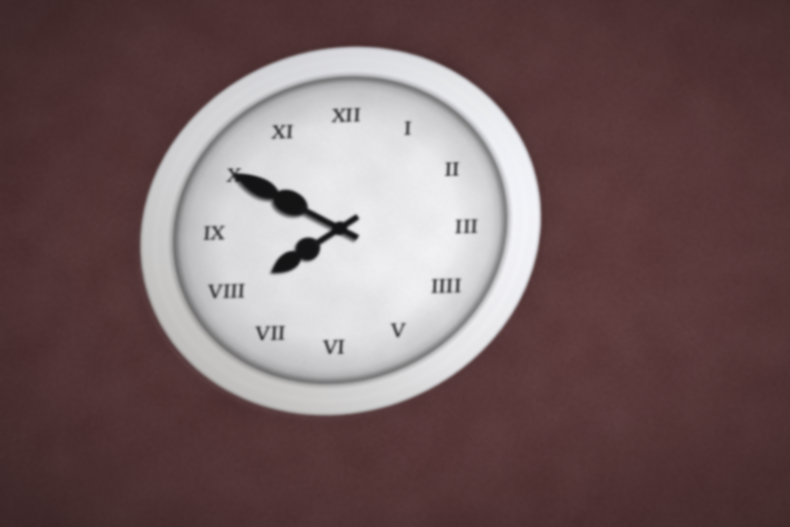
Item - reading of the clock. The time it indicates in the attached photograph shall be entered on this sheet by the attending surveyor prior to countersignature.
7:50
